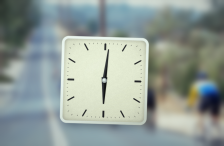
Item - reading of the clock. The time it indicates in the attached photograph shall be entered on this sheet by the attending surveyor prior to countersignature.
6:01
